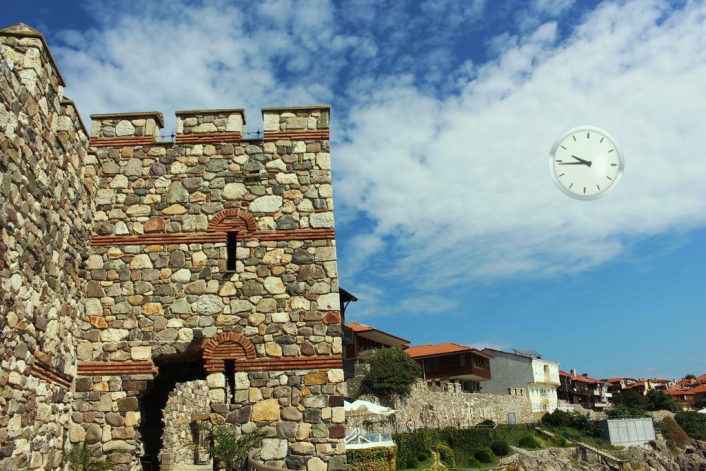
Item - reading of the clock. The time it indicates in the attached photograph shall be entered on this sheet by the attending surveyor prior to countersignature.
9:44
